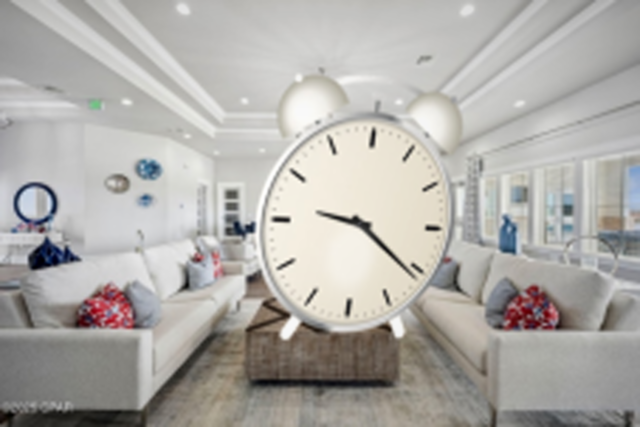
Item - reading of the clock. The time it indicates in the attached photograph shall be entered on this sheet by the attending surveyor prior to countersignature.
9:21
